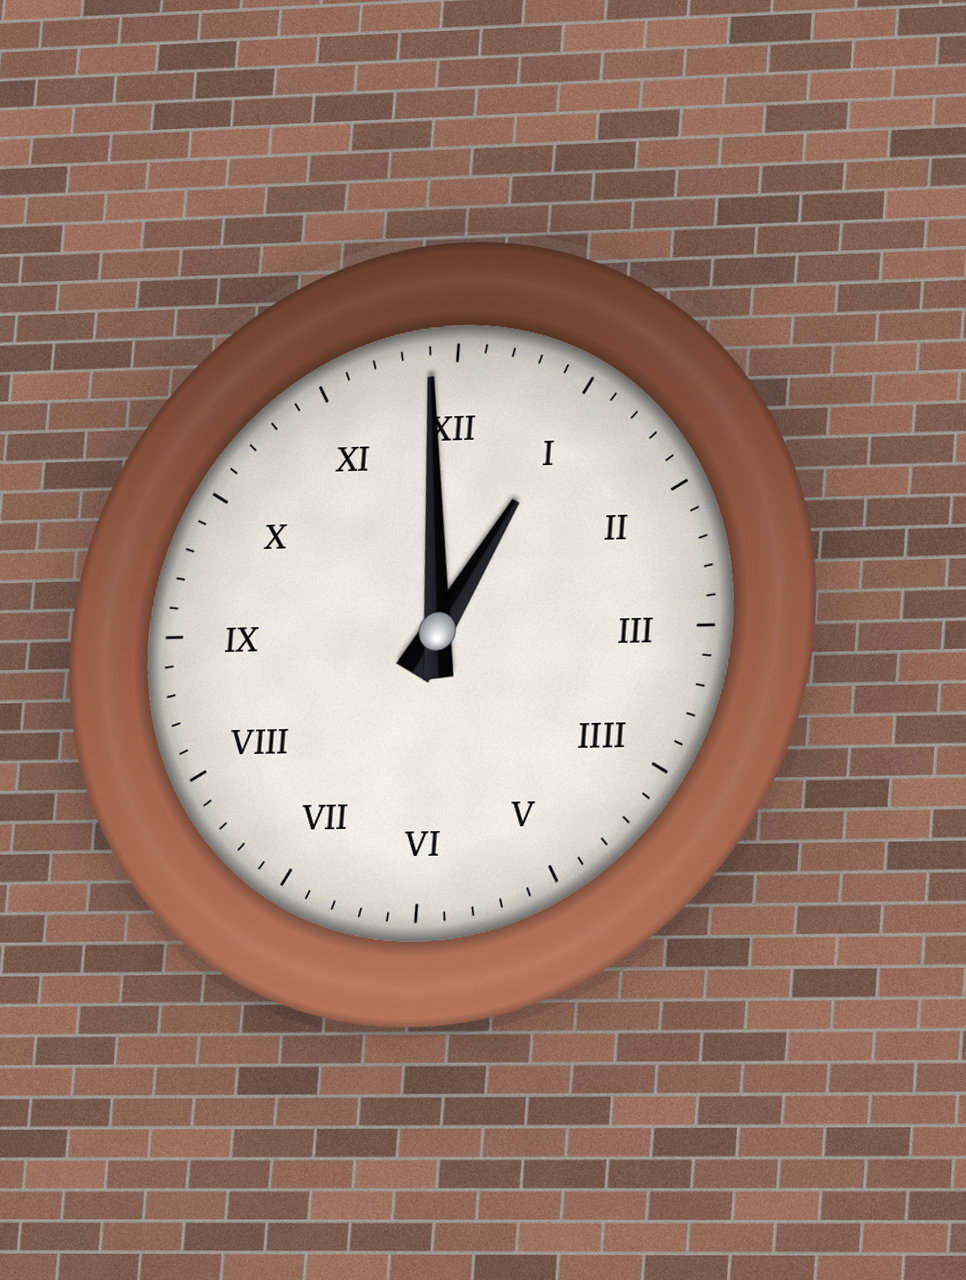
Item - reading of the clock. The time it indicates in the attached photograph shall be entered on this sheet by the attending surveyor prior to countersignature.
12:59
